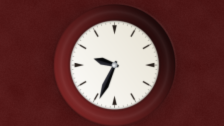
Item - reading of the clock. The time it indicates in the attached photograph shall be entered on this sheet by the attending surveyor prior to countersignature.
9:34
